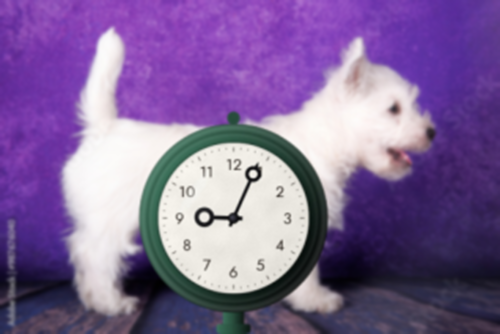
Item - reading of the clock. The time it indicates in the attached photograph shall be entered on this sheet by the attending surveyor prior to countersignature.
9:04
